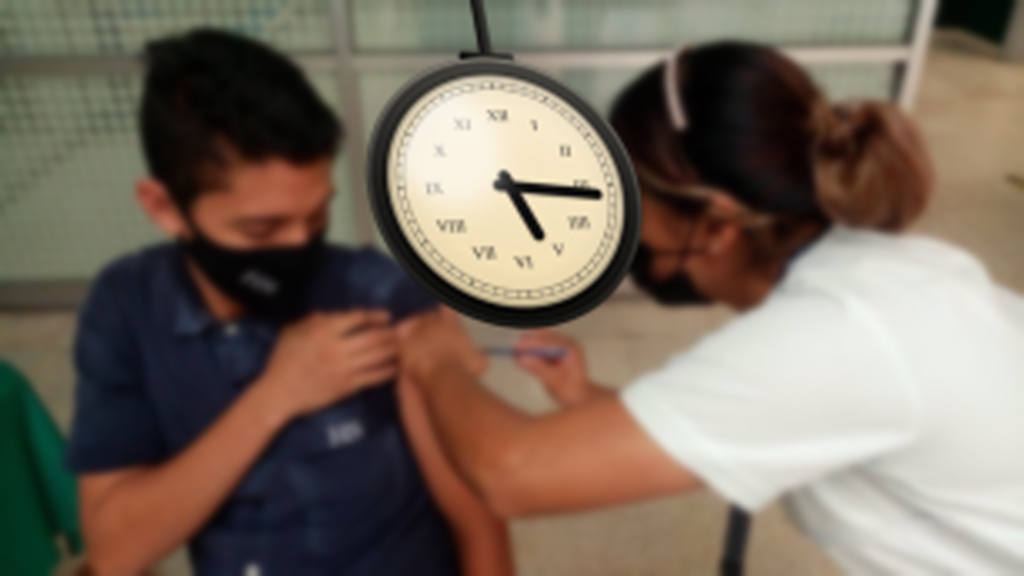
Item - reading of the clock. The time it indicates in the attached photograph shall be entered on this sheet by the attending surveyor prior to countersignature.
5:16
